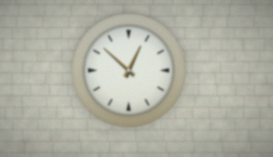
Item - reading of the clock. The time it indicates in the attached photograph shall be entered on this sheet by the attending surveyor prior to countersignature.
12:52
